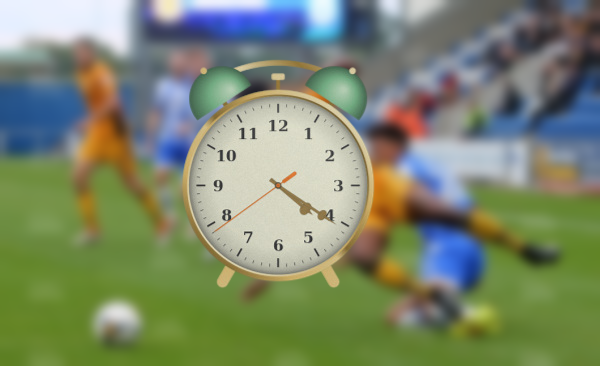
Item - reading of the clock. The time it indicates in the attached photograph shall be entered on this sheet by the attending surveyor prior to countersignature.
4:20:39
